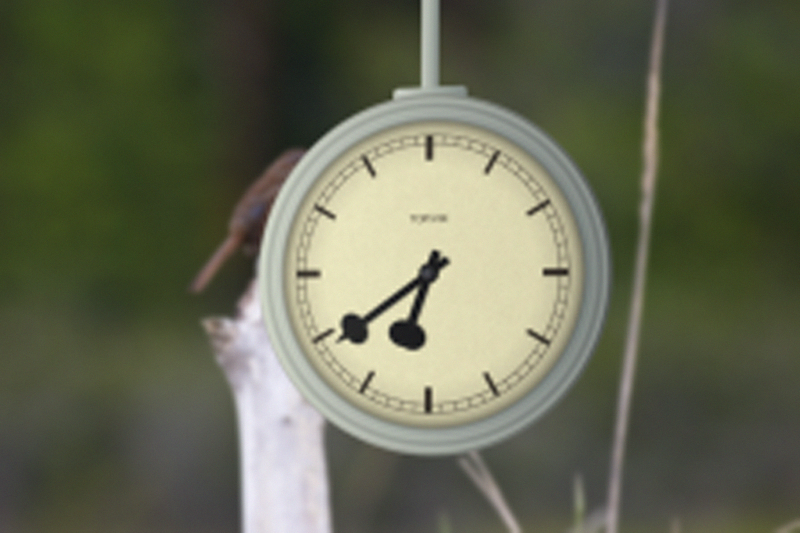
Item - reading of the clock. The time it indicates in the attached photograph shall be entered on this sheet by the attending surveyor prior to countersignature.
6:39
